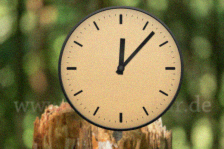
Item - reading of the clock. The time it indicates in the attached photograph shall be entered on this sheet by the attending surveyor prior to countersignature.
12:07
